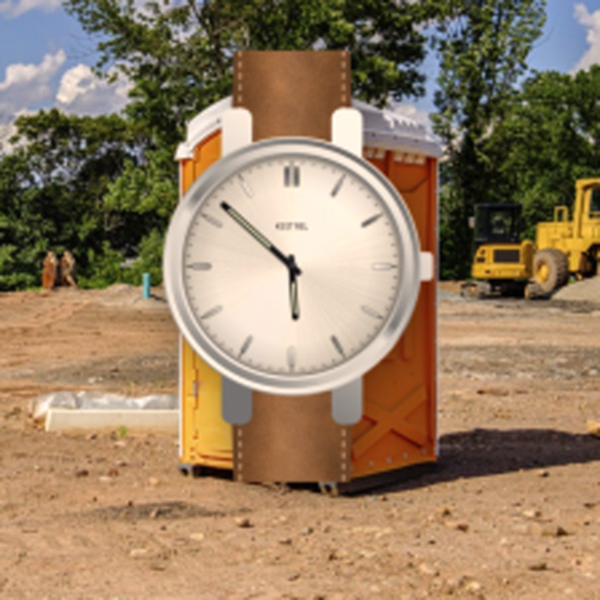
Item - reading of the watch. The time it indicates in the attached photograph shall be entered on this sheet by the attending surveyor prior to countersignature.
5:52
